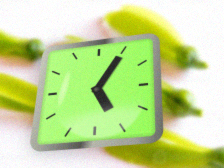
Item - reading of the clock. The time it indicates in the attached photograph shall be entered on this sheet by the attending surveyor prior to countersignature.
5:05
